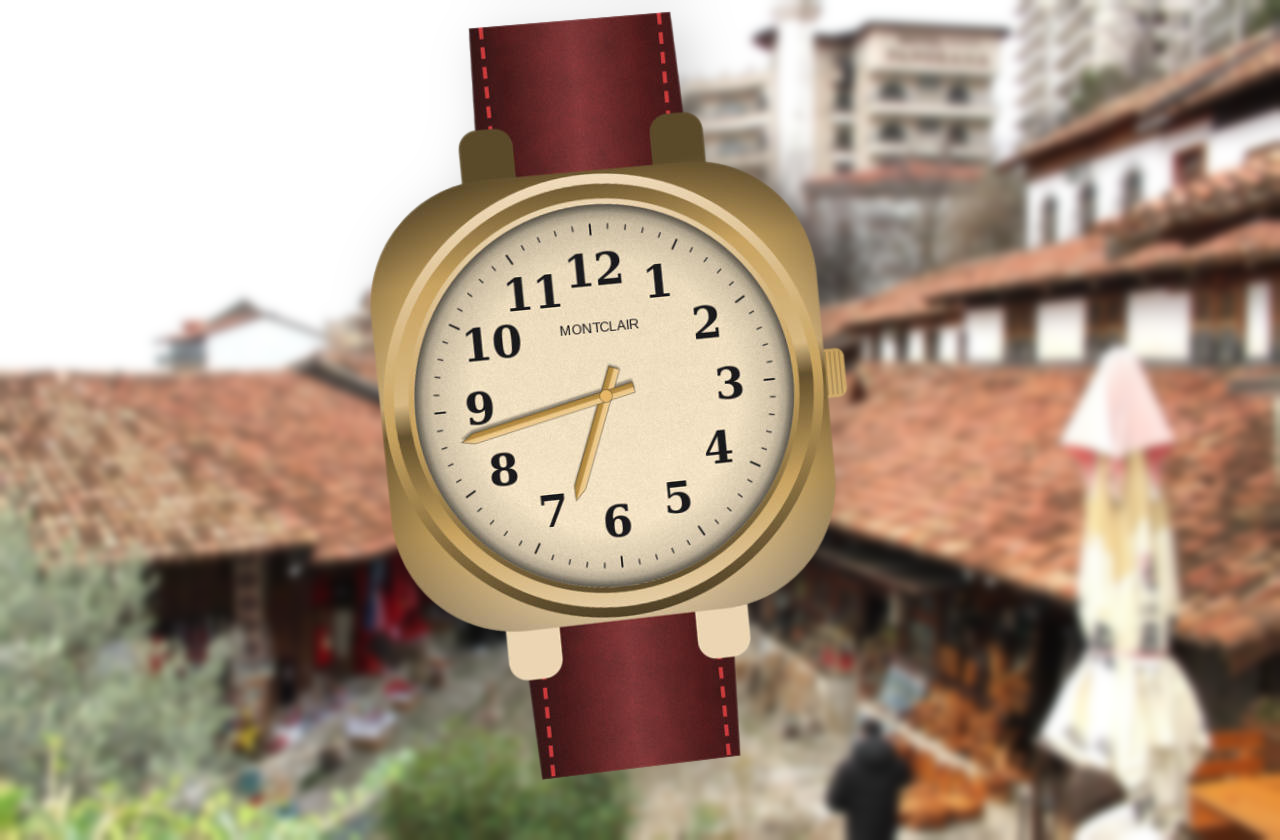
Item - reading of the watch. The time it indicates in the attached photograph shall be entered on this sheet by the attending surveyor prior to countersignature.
6:43
